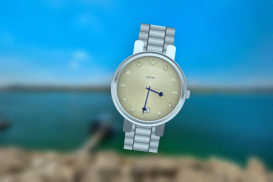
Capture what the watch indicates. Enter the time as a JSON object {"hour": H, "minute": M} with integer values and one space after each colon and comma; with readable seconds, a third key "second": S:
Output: {"hour": 3, "minute": 31}
